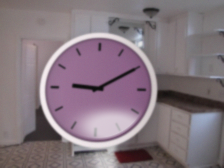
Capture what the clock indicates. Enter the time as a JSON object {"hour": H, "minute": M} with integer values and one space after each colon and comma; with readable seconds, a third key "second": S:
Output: {"hour": 9, "minute": 10}
